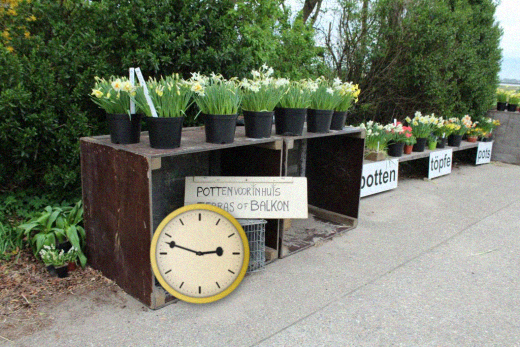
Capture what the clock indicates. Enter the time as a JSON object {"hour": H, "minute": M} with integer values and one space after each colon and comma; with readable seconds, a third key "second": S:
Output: {"hour": 2, "minute": 48}
